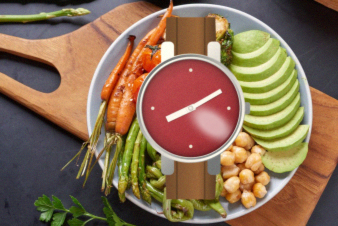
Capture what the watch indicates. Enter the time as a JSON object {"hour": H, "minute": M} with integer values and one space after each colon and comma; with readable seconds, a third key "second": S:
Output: {"hour": 8, "minute": 10}
